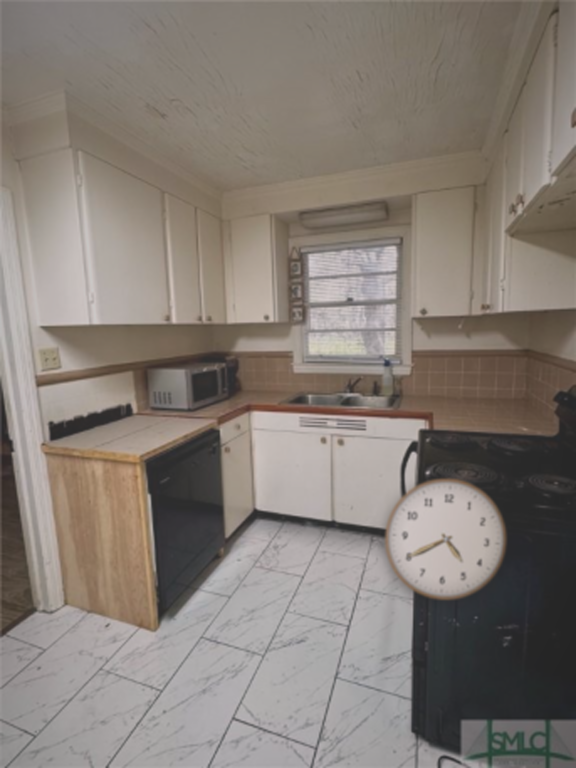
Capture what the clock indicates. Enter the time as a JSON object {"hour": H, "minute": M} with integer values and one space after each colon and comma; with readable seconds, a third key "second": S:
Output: {"hour": 4, "minute": 40}
